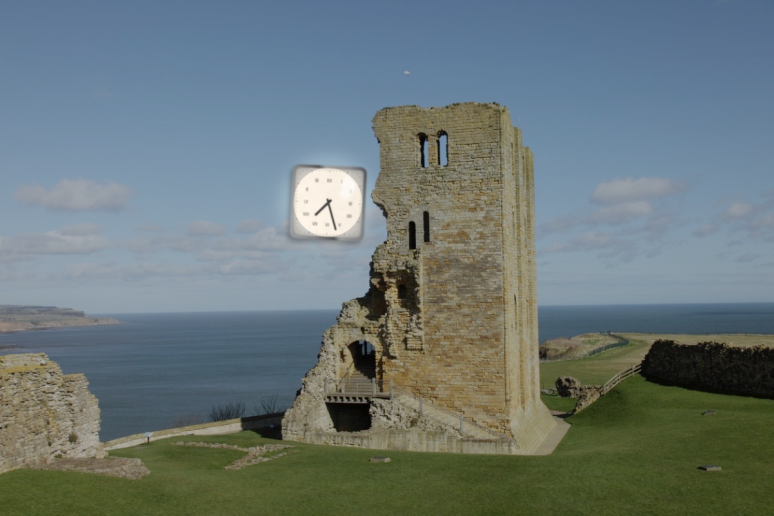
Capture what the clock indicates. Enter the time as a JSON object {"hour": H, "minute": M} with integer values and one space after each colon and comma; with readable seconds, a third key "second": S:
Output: {"hour": 7, "minute": 27}
